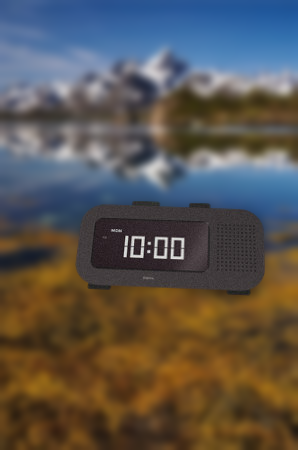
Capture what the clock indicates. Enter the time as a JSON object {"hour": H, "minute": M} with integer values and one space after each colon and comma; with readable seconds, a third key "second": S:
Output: {"hour": 10, "minute": 0}
